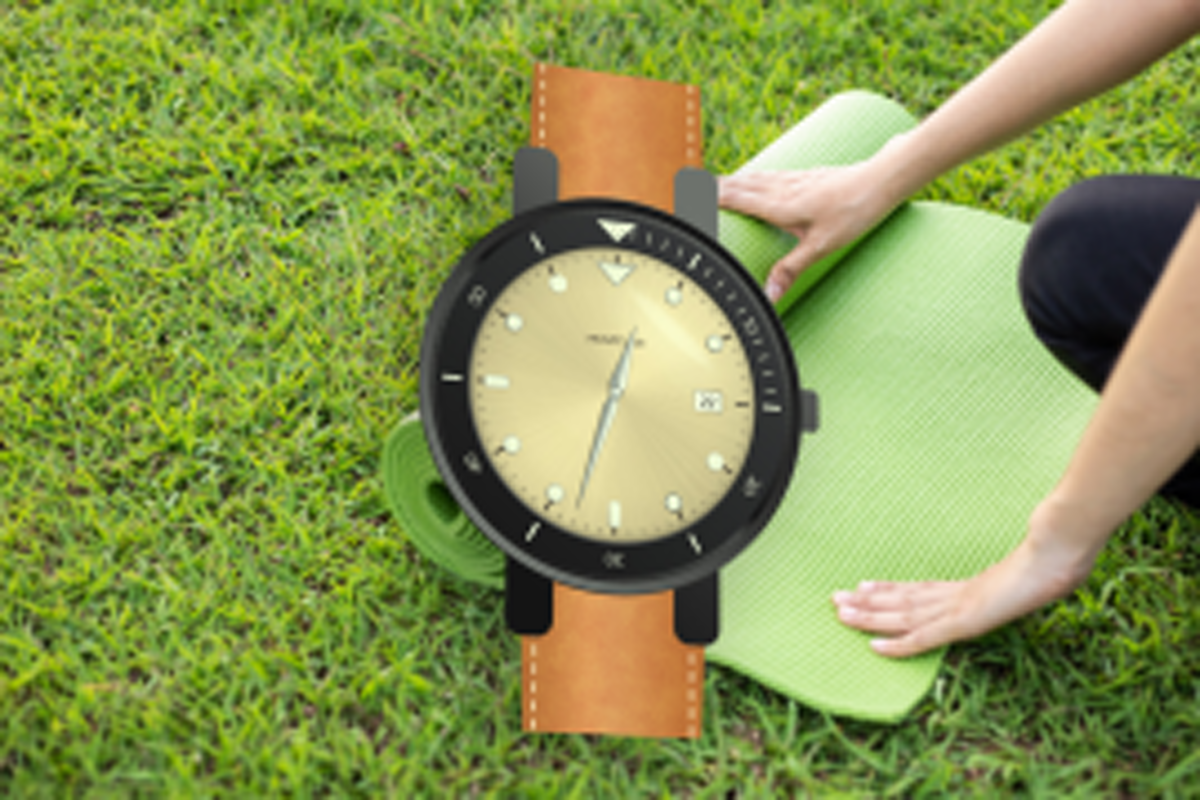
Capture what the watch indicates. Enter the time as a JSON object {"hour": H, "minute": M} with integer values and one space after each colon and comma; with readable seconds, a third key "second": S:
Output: {"hour": 12, "minute": 33}
